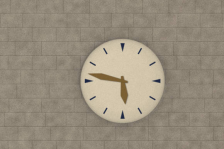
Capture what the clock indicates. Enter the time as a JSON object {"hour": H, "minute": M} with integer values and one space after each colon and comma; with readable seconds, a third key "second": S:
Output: {"hour": 5, "minute": 47}
